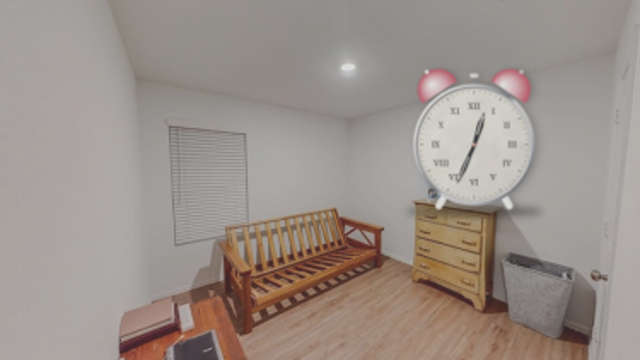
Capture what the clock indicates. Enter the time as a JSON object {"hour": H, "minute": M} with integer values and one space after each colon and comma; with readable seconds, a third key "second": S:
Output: {"hour": 12, "minute": 34}
